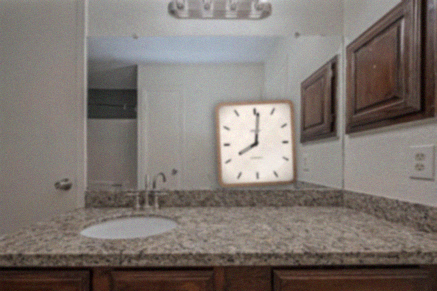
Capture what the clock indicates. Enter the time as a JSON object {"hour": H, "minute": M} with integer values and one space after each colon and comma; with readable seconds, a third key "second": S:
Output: {"hour": 8, "minute": 1}
